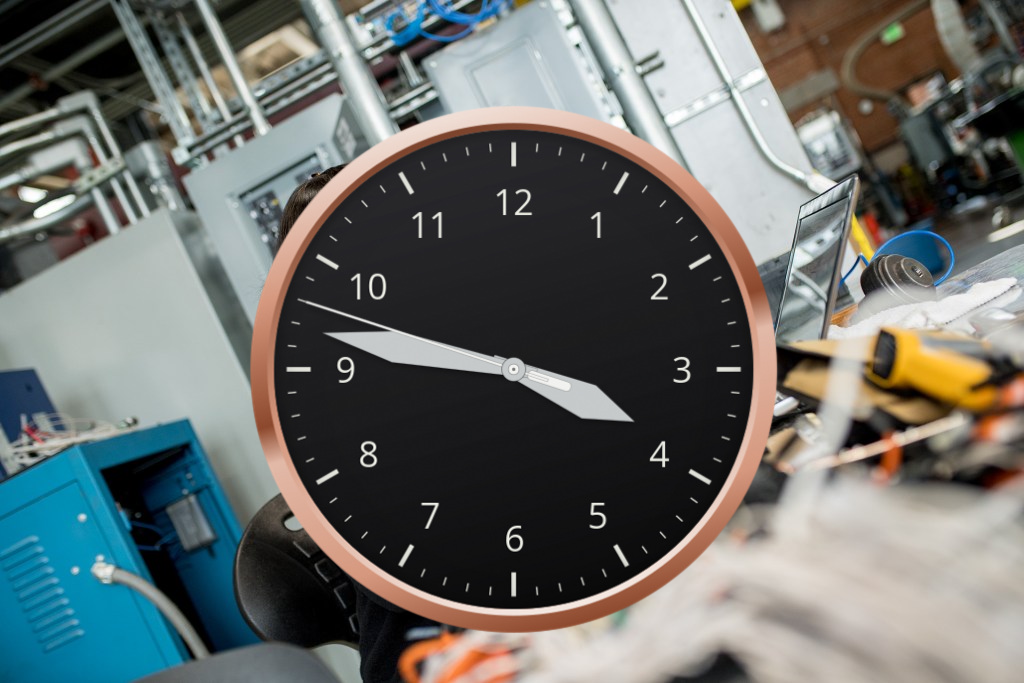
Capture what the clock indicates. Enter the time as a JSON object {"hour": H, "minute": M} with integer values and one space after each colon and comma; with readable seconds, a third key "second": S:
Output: {"hour": 3, "minute": 46, "second": 48}
